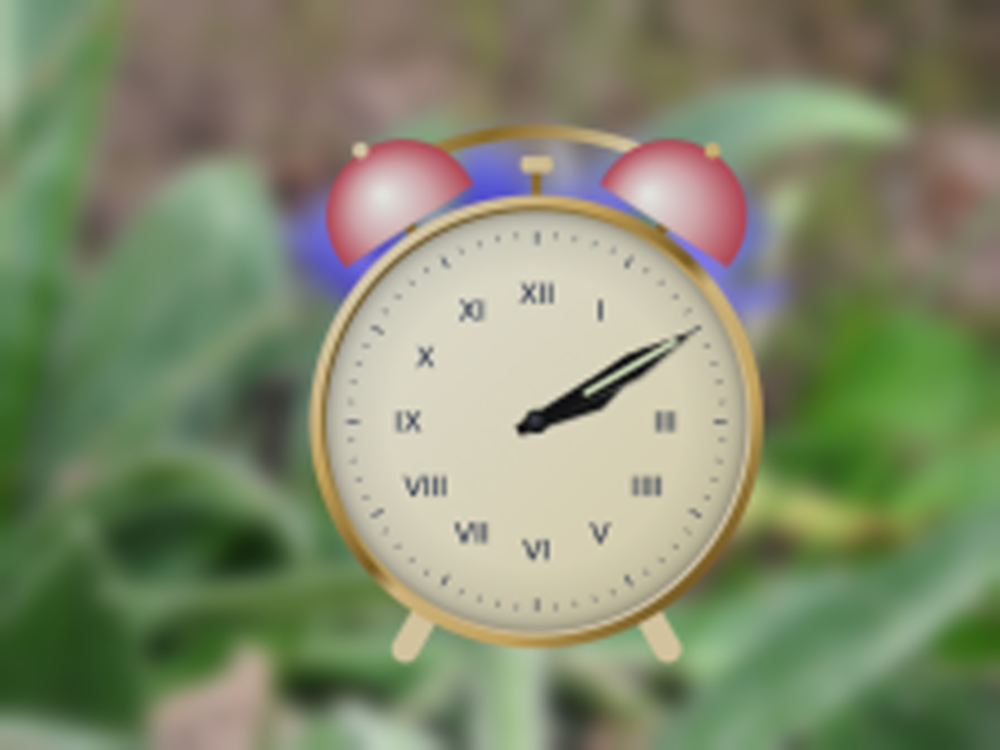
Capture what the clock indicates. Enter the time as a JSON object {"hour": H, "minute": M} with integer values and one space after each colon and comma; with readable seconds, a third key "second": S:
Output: {"hour": 2, "minute": 10}
